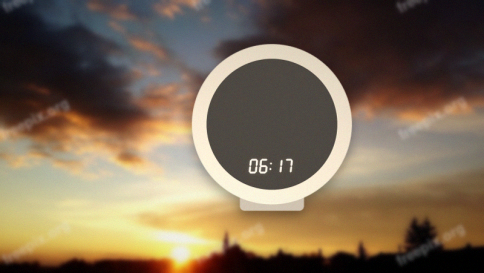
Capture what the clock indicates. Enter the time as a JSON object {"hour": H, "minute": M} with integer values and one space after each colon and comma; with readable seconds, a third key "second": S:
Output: {"hour": 6, "minute": 17}
